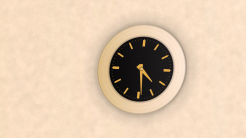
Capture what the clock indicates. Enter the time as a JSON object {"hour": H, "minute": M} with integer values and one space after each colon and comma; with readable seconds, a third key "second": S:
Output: {"hour": 4, "minute": 29}
